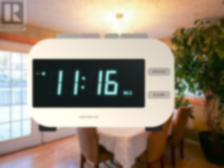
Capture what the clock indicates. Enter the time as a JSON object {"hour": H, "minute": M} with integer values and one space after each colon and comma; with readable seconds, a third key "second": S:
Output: {"hour": 11, "minute": 16}
